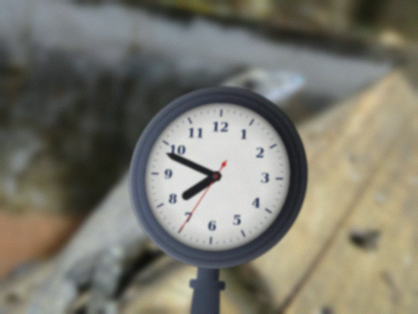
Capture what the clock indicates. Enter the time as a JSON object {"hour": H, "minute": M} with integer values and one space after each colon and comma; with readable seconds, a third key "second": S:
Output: {"hour": 7, "minute": 48, "second": 35}
